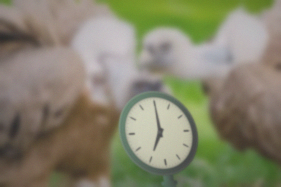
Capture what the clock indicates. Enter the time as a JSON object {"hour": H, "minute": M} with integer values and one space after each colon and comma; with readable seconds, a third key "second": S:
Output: {"hour": 7, "minute": 0}
